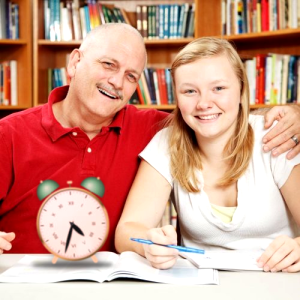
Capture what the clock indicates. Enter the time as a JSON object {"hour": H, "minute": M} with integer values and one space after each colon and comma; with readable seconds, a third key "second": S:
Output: {"hour": 4, "minute": 33}
